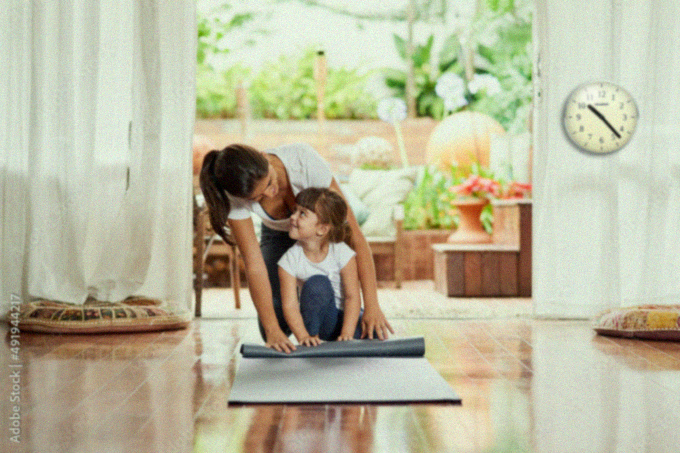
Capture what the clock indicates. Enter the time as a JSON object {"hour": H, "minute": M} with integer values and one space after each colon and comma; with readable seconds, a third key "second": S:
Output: {"hour": 10, "minute": 23}
